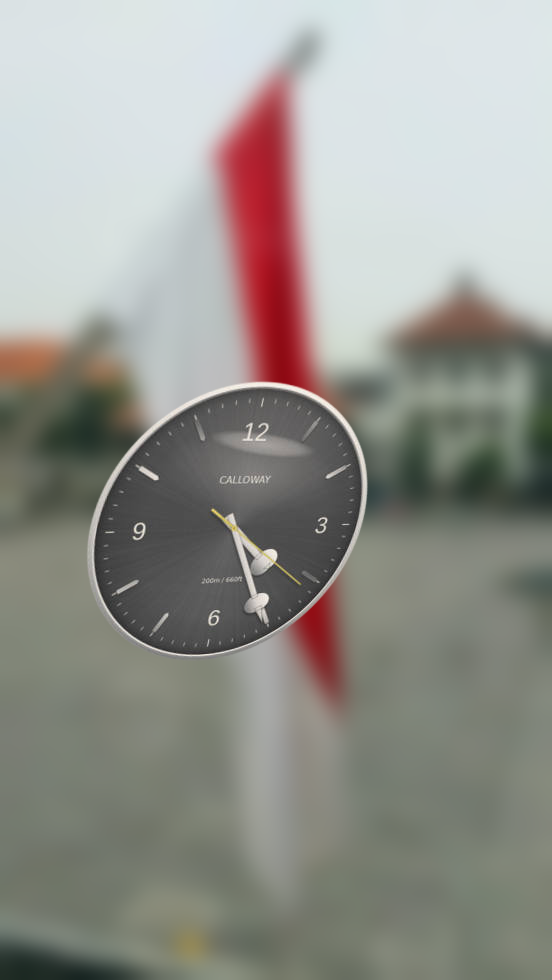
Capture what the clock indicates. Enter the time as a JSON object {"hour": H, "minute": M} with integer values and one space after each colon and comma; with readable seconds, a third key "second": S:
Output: {"hour": 4, "minute": 25, "second": 21}
